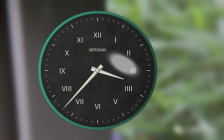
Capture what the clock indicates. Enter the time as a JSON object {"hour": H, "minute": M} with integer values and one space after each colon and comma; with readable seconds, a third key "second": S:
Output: {"hour": 3, "minute": 37}
